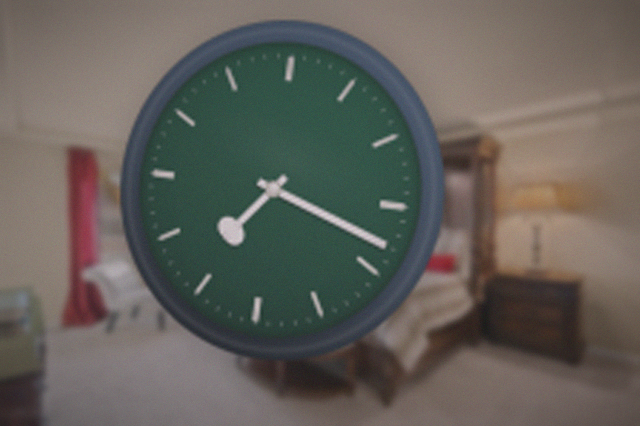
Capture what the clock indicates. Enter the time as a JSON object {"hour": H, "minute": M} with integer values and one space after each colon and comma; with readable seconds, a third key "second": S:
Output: {"hour": 7, "minute": 18}
